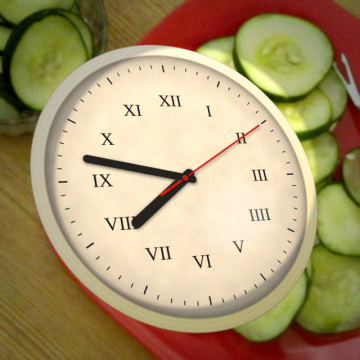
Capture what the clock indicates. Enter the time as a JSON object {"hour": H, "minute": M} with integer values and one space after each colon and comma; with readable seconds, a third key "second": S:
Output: {"hour": 7, "minute": 47, "second": 10}
